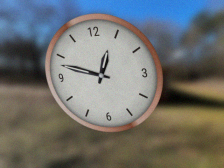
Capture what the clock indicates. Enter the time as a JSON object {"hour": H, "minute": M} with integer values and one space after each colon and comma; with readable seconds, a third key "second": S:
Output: {"hour": 12, "minute": 48}
